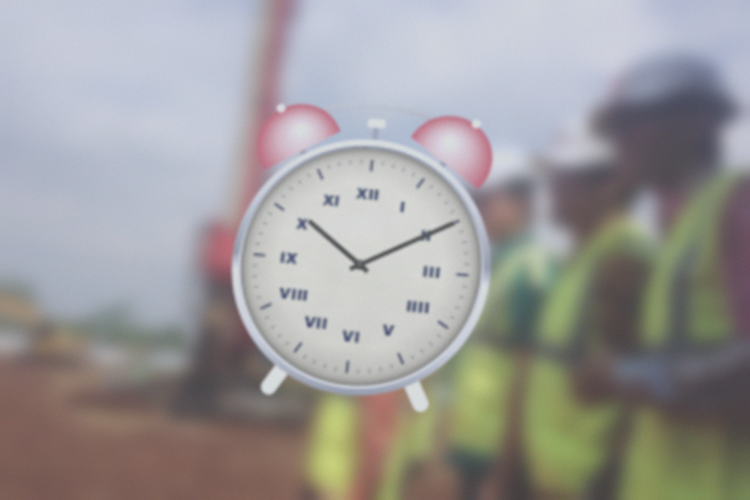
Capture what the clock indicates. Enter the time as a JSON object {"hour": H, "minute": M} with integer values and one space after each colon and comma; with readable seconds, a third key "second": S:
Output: {"hour": 10, "minute": 10}
